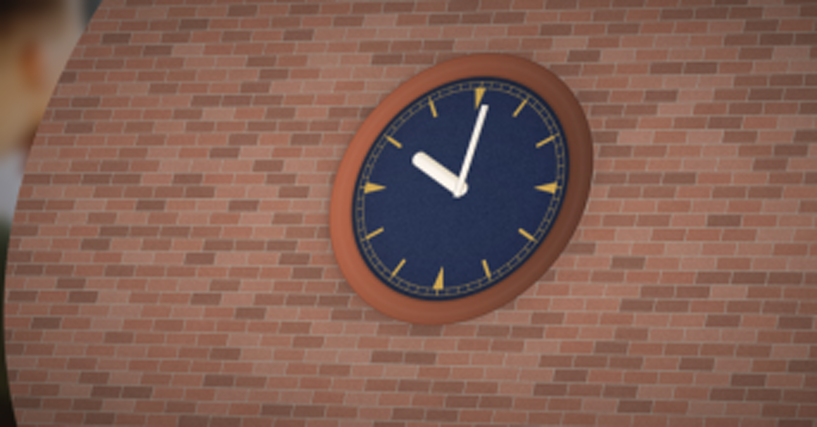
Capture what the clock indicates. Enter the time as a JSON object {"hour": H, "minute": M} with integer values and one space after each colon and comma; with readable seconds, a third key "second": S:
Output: {"hour": 10, "minute": 1}
